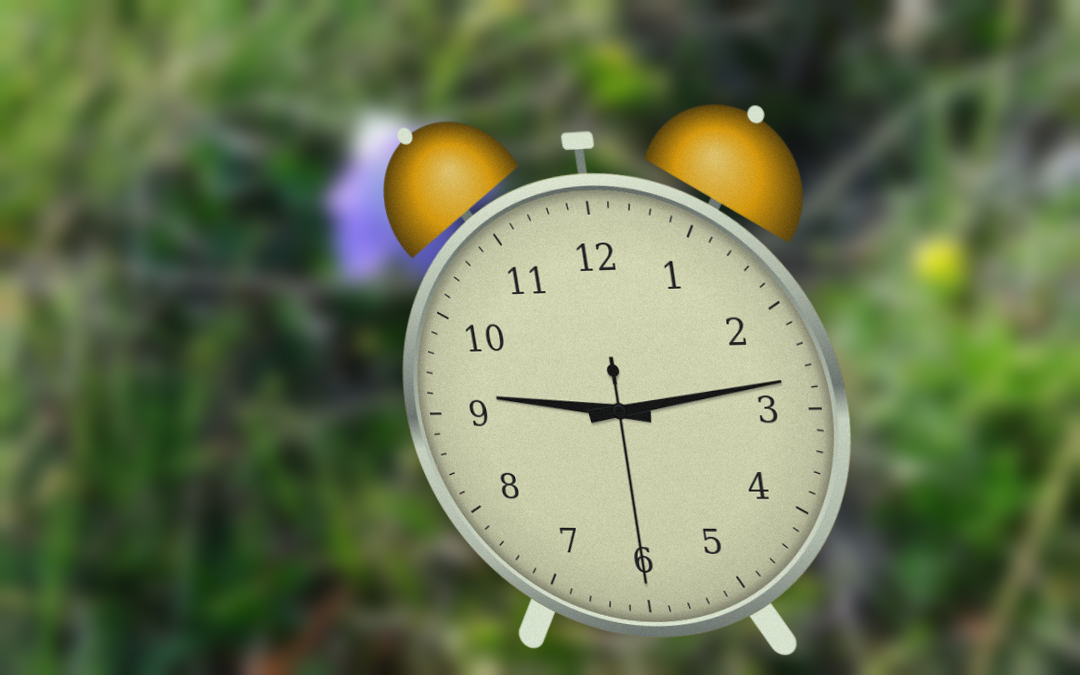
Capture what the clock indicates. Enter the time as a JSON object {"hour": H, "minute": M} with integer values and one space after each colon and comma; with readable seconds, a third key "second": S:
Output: {"hour": 9, "minute": 13, "second": 30}
